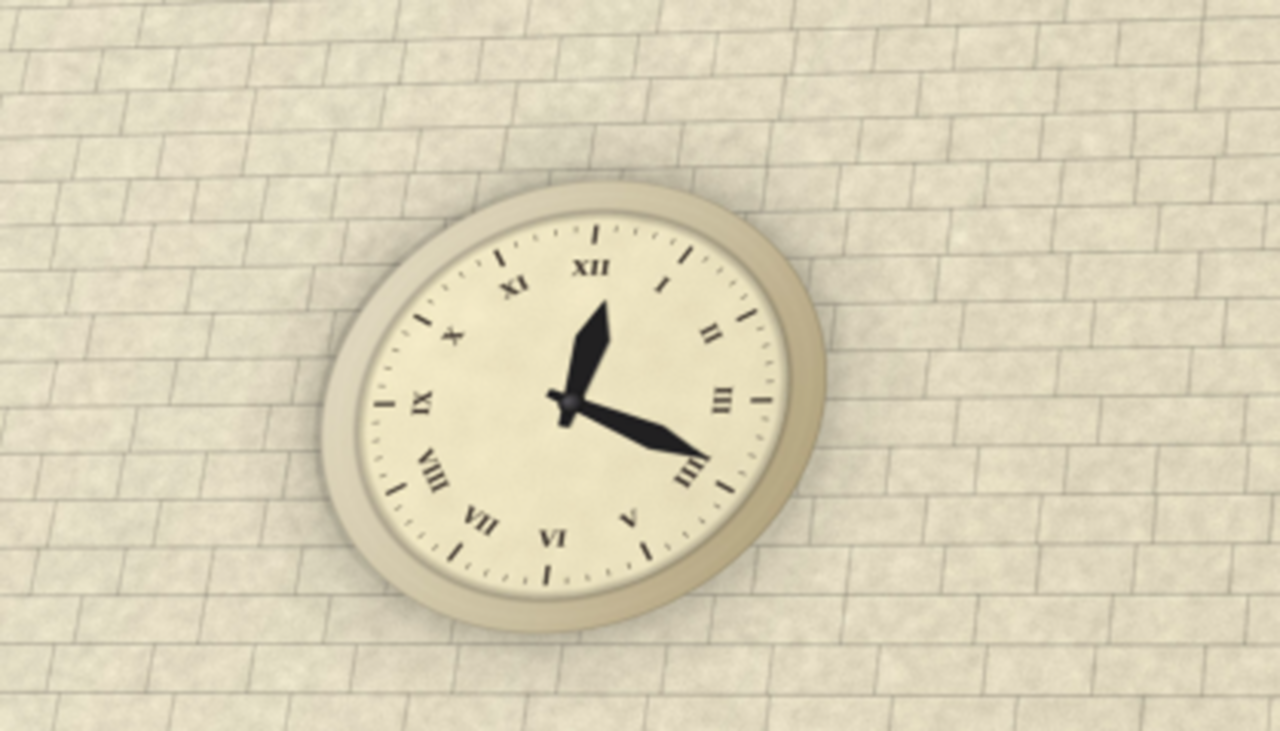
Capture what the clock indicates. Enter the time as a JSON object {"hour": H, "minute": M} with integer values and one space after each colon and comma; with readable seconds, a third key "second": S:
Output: {"hour": 12, "minute": 19}
